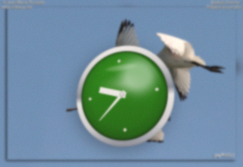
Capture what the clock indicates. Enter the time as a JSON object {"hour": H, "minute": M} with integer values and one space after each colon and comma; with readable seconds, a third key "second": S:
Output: {"hour": 9, "minute": 38}
